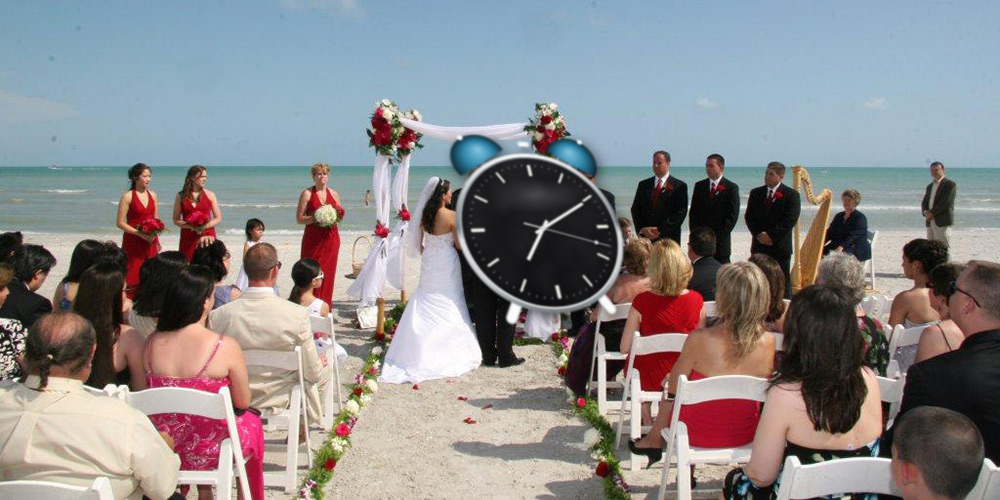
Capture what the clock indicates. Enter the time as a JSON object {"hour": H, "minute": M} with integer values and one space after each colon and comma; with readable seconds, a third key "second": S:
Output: {"hour": 7, "minute": 10, "second": 18}
